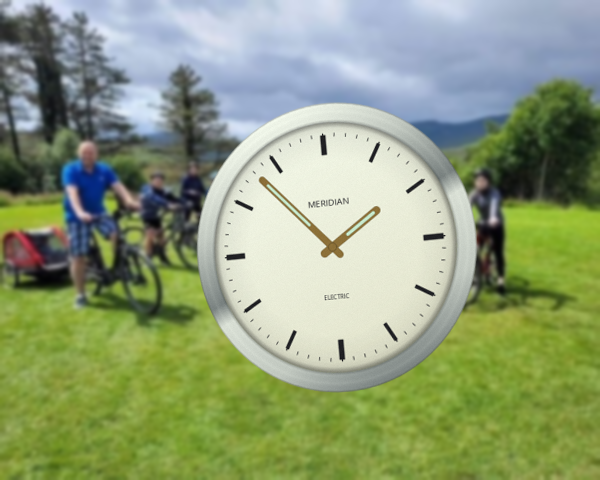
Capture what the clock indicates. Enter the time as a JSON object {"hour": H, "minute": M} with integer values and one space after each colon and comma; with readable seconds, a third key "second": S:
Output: {"hour": 1, "minute": 53}
